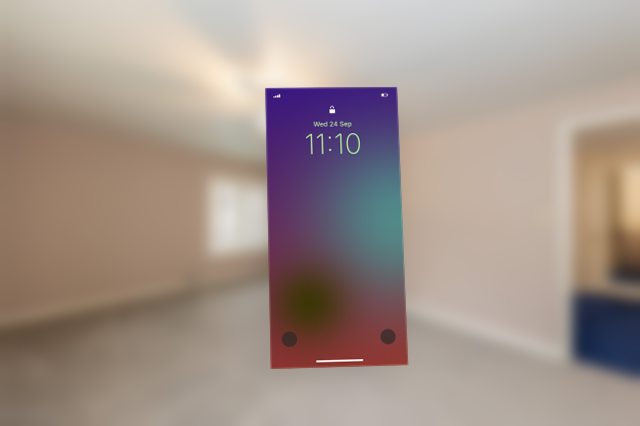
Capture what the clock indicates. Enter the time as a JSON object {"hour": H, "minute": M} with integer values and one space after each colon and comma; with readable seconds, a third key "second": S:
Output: {"hour": 11, "minute": 10}
